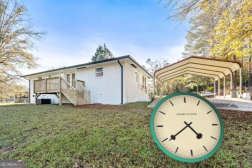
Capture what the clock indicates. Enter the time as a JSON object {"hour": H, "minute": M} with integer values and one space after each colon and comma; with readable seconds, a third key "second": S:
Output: {"hour": 4, "minute": 39}
